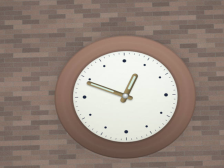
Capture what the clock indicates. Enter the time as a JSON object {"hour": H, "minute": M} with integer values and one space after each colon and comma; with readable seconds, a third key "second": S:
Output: {"hour": 12, "minute": 49}
